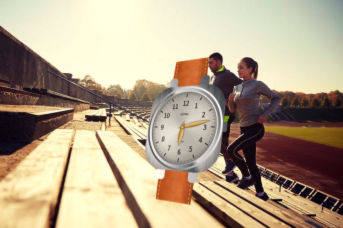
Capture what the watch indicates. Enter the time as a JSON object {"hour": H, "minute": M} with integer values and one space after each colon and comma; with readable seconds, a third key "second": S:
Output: {"hour": 6, "minute": 13}
